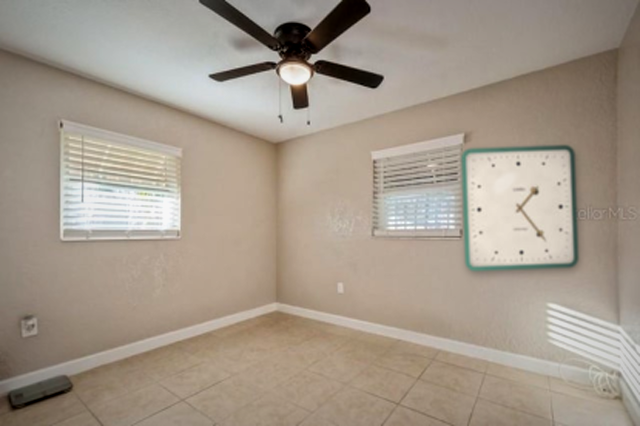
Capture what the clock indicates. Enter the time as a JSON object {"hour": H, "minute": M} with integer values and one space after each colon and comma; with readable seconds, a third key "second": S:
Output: {"hour": 1, "minute": 24}
